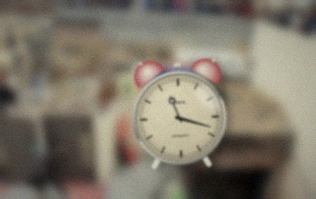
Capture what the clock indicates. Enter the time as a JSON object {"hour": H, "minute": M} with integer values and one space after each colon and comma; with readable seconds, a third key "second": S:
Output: {"hour": 11, "minute": 18}
